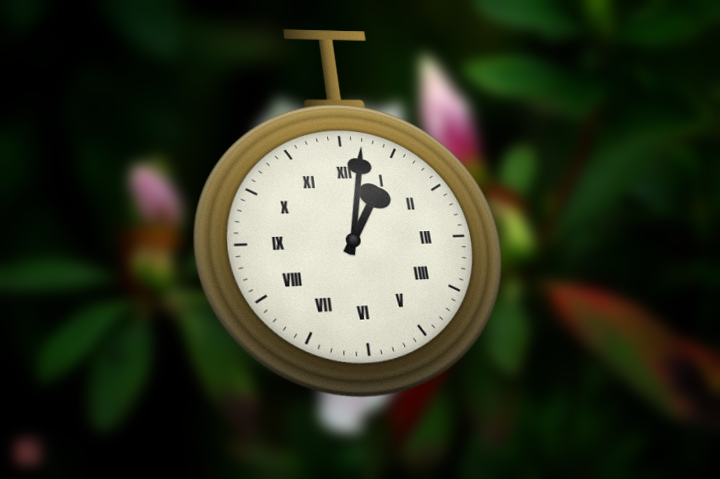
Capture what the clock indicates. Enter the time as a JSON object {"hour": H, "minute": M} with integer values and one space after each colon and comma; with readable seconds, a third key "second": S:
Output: {"hour": 1, "minute": 2}
